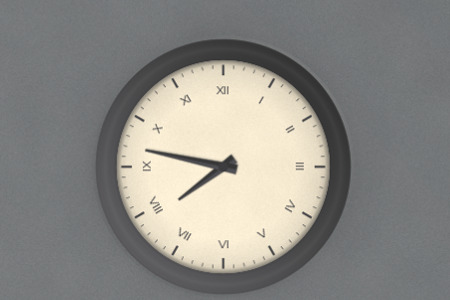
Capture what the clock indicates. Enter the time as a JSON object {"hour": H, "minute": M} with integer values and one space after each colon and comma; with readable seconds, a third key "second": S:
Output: {"hour": 7, "minute": 47}
